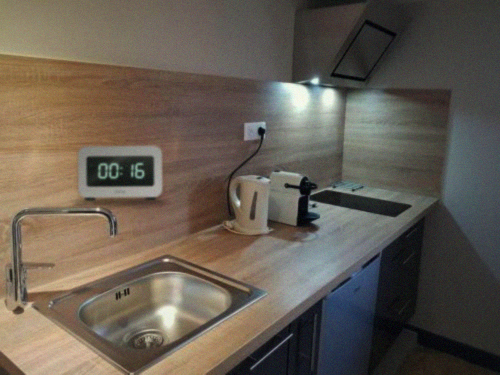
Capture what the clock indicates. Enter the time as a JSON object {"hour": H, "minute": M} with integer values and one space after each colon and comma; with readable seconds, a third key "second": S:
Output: {"hour": 0, "minute": 16}
